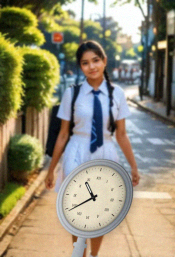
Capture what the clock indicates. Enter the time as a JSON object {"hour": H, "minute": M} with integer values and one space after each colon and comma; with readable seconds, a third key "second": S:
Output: {"hour": 10, "minute": 39}
